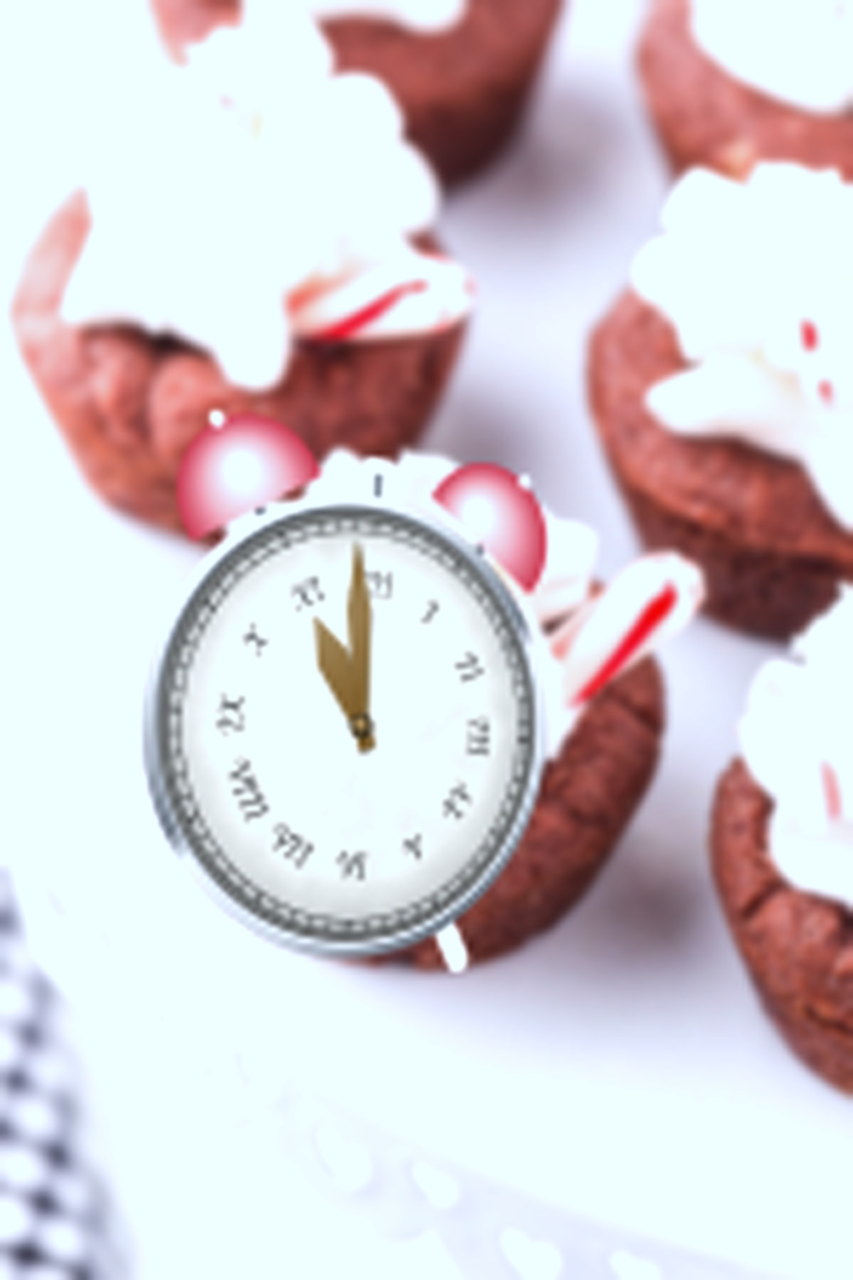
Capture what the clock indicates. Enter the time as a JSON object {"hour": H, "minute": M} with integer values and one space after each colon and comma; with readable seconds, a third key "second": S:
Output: {"hour": 10, "minute": 59}
